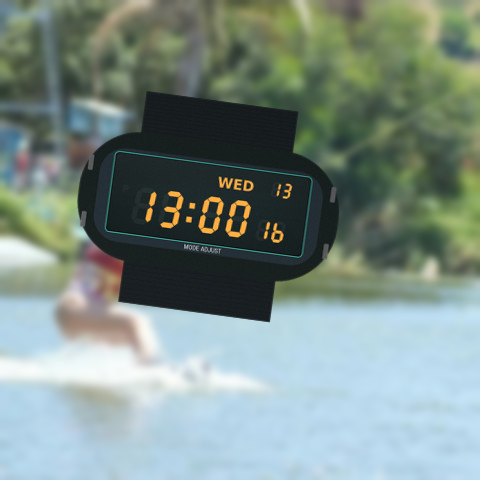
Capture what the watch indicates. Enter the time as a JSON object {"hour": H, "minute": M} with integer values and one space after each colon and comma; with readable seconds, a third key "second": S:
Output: {"hour": 13, "minute": 0, "second": 16}
